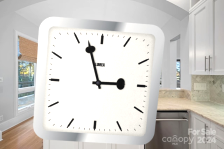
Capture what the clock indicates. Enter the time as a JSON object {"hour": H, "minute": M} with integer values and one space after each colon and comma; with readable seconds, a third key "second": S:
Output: {"hour": 2, "minute": 57}
